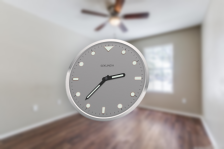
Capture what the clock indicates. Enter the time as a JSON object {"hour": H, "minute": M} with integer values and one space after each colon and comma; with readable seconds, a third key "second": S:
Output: {"hour": 2, "minute": 37}
